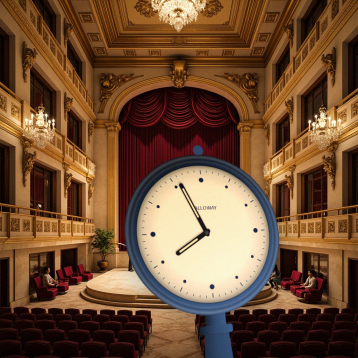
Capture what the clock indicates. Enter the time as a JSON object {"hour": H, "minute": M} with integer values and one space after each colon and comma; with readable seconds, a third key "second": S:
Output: {"hour": 7, "minute": 56}
